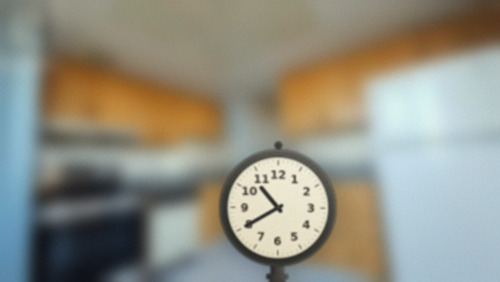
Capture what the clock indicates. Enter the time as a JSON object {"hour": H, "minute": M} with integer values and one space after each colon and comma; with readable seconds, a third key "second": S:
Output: {"hour": 10, "minute": 40}
